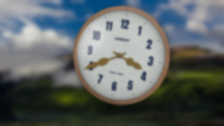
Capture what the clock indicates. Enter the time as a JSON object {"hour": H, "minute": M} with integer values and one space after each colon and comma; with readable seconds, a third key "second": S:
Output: {"hour": 3, "minute": 40}
